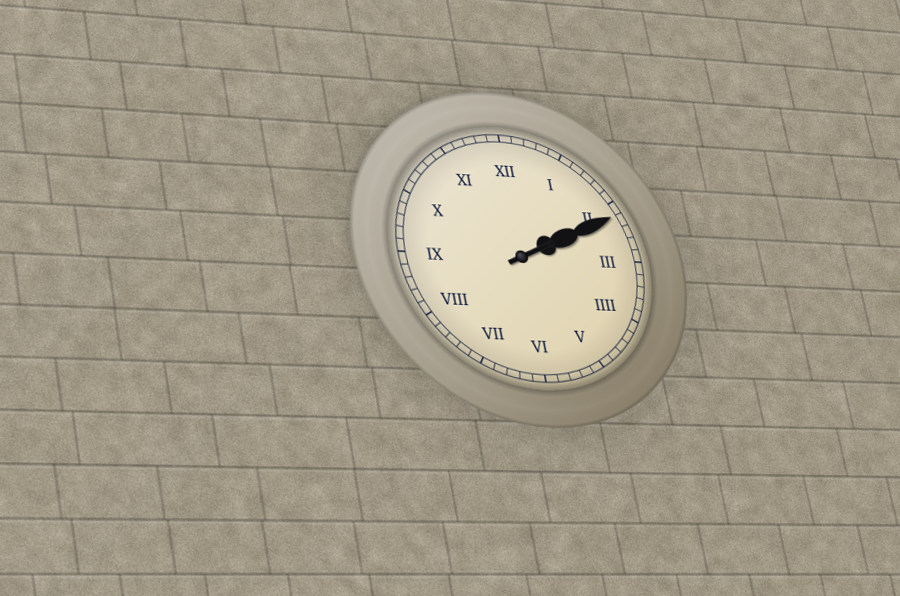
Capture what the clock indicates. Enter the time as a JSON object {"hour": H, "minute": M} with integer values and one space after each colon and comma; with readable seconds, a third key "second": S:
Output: {"hour": 2, "minute": 11}
